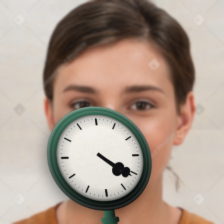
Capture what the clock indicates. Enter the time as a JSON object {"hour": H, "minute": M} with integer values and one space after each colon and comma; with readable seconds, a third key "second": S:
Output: {"hour": 4, "minute": 21}
